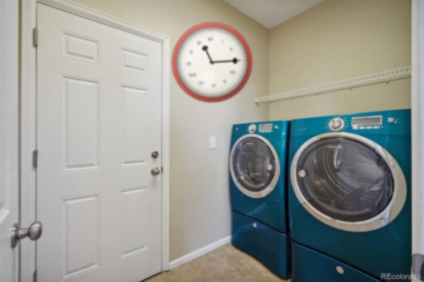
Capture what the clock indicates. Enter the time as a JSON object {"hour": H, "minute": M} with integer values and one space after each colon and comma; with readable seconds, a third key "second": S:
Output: {"hour": 11, "minute": 15}
